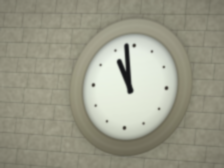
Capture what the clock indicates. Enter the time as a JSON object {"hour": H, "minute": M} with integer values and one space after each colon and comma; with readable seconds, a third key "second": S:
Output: {"hour": 10, "minute": 58}
